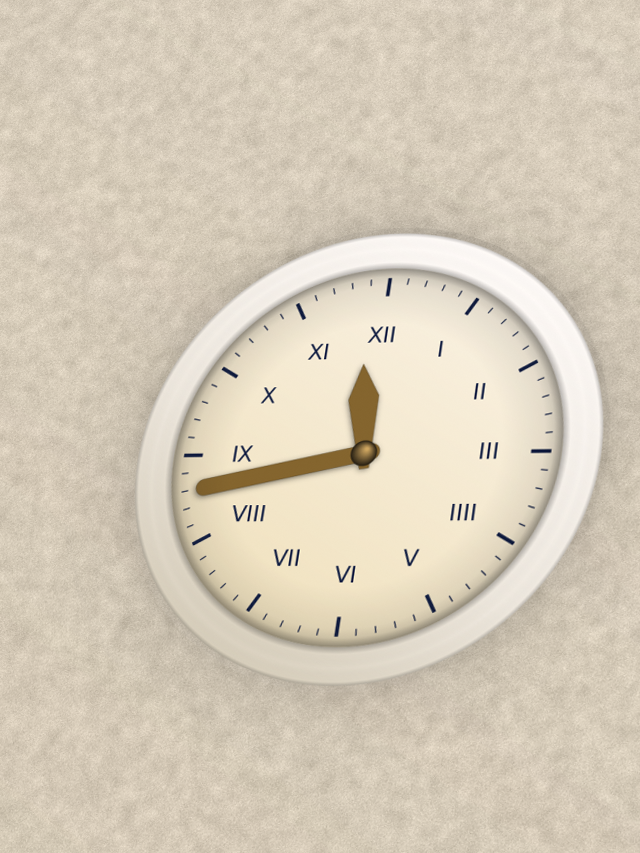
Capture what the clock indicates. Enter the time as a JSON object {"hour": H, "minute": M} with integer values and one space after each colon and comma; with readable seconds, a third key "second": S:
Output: {"hour": 11, "minute": 43}
